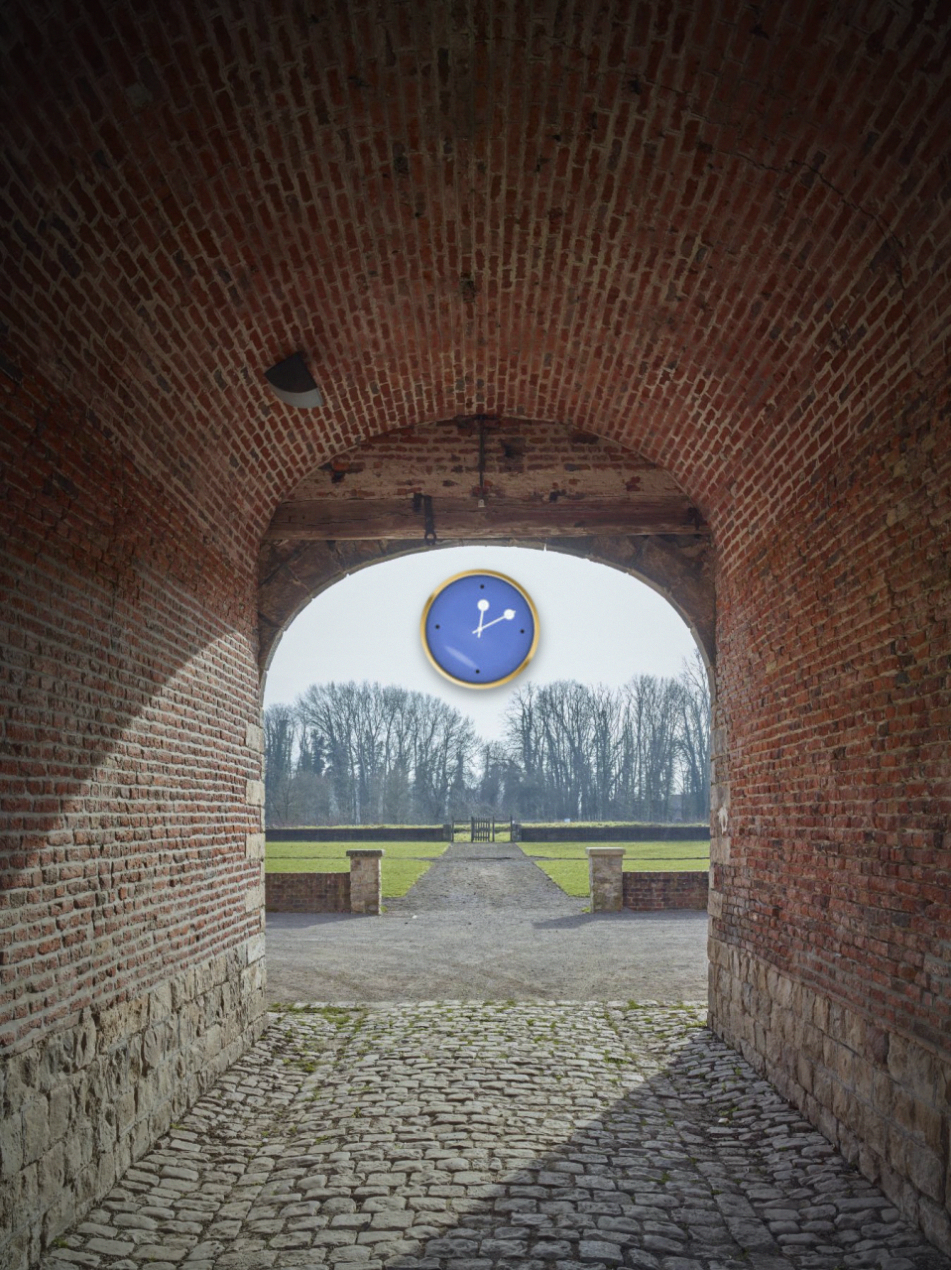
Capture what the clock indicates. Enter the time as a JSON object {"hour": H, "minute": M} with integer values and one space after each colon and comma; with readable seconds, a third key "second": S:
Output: {"hour": 12, "minute": 10}
